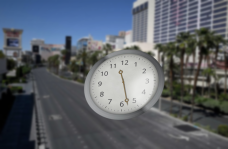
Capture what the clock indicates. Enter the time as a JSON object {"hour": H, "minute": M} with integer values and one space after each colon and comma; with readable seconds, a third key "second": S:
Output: {"hour": 11, "minute": 28}
